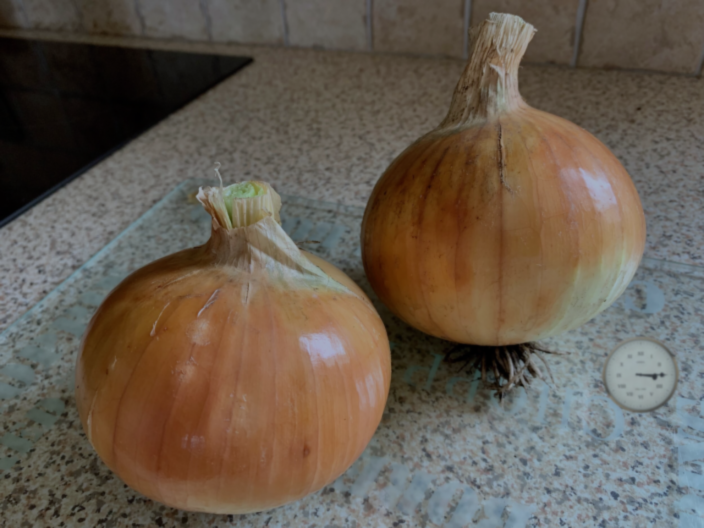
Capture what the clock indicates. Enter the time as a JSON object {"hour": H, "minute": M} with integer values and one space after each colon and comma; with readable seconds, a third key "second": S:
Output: {"hour": 3, "minute": 15}
